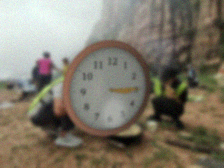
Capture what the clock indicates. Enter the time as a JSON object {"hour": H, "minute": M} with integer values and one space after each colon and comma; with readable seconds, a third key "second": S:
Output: {"hour": 3, "minute": 15}
